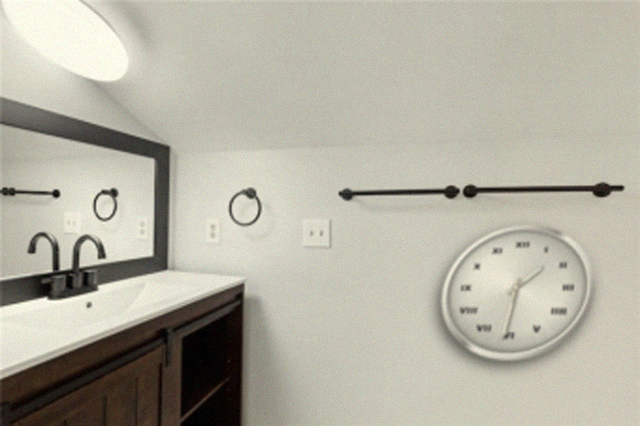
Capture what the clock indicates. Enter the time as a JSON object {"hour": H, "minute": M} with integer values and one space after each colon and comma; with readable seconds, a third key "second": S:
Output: {"hour": 1, "minute": 31}
